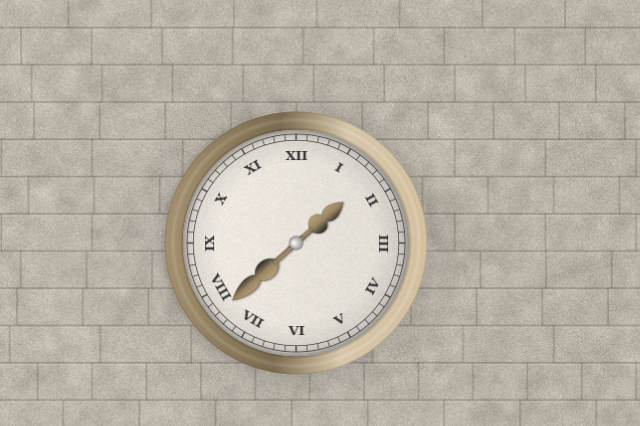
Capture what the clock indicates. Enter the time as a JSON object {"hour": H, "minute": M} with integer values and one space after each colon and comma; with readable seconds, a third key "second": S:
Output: {"hour": 1, "minute": 38}
